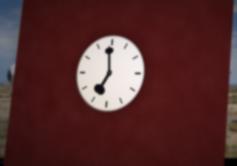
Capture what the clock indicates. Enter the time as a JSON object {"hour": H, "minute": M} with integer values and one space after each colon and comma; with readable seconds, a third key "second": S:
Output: {"hour": 6, "minute": 59}
